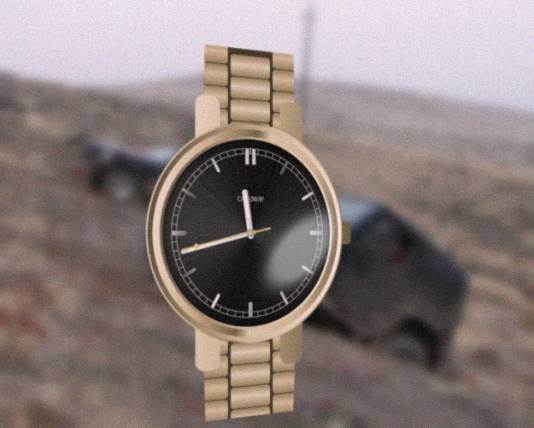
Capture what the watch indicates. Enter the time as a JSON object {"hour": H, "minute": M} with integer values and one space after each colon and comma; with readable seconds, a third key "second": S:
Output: {"hour": 11, "minute": 42, "second": 43}
